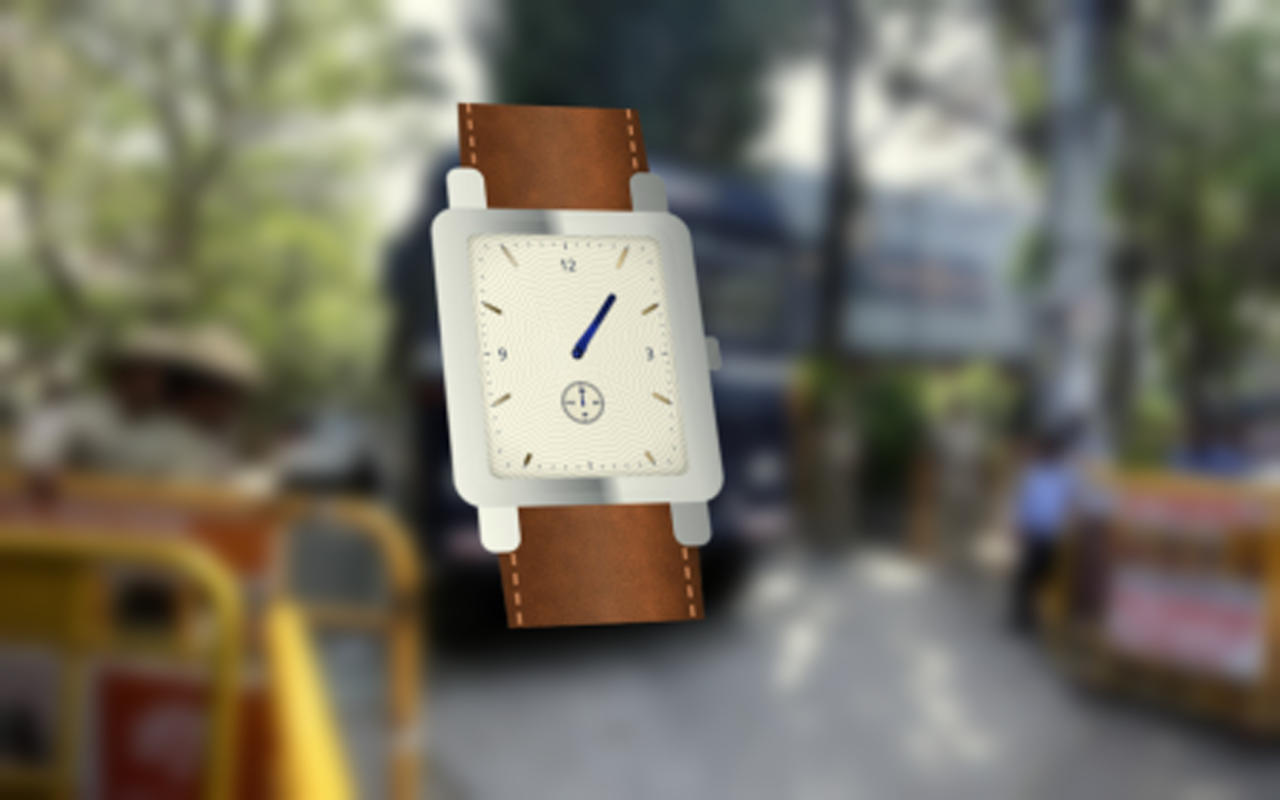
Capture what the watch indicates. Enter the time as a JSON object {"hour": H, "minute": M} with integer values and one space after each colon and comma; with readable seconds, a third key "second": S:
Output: {"hour": 1, "minute": 6}
